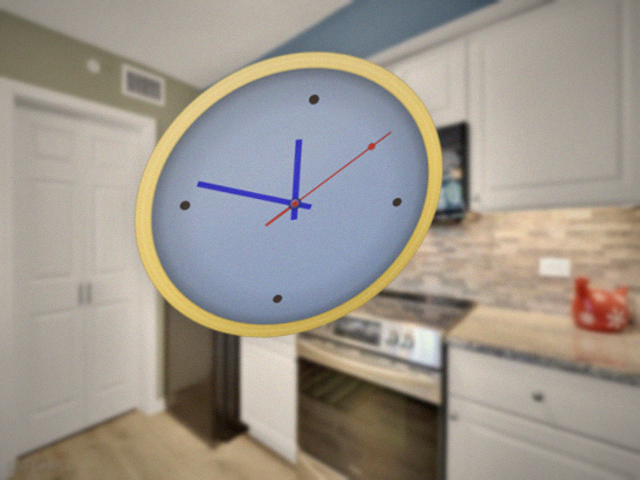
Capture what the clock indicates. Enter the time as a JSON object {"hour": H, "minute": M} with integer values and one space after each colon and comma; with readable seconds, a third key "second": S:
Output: {"hour": 11, "minute": 47, "second": 8}
